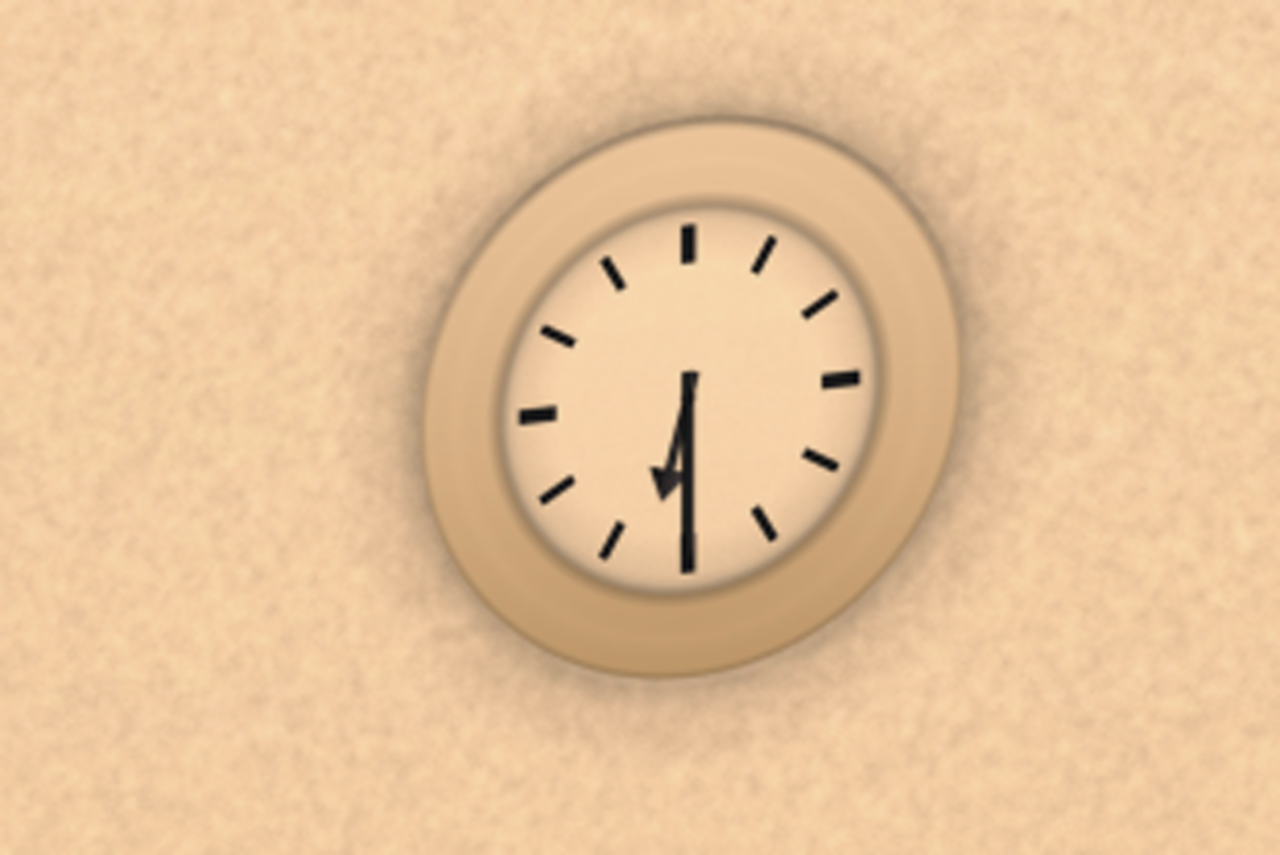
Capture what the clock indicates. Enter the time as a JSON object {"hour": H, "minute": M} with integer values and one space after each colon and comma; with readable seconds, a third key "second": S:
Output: {"hour": 6, "minute": 30}
